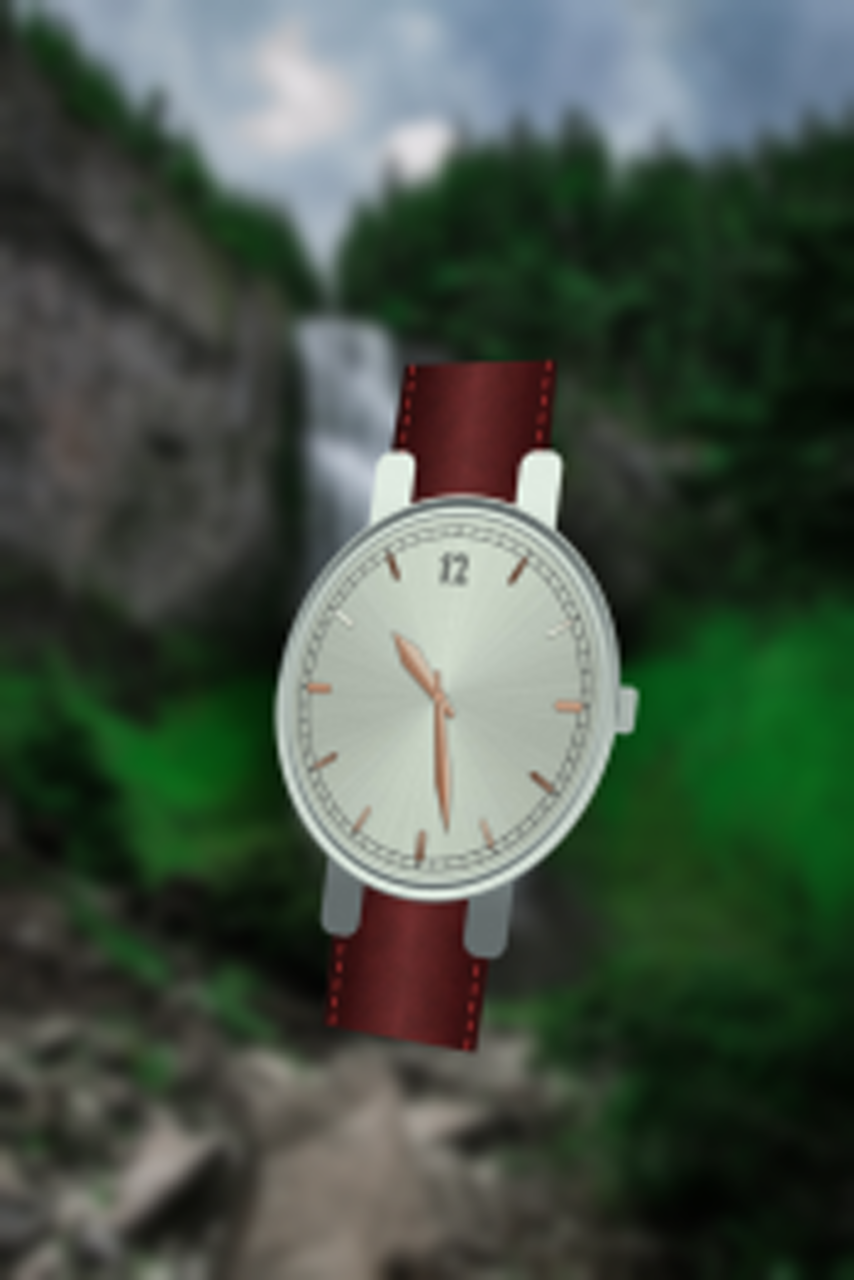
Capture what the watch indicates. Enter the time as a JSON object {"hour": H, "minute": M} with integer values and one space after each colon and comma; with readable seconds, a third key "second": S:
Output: {"hour": 10, "minute": 28}
